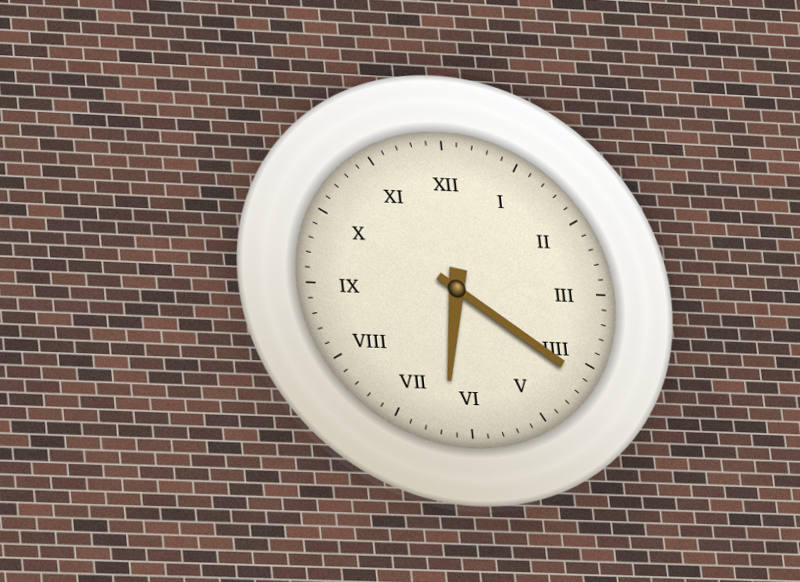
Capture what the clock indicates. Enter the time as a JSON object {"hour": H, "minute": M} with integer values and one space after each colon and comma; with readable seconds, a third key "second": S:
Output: {"hour": 6, "minute": 21}
